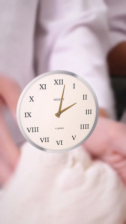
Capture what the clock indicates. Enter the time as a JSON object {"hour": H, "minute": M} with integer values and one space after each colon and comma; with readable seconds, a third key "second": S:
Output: {"hour": 2, "minute": 2}
